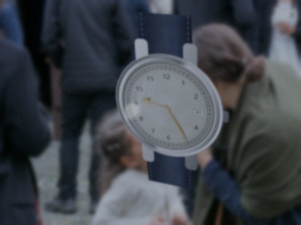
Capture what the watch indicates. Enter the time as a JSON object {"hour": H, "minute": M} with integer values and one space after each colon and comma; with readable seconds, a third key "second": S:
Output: {"hour": 9, "minute": 25}
